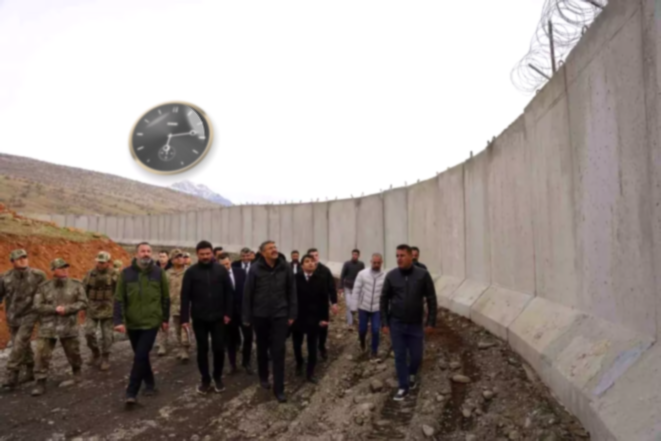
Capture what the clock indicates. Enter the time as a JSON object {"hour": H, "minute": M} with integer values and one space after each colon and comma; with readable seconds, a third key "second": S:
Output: {"hour": 6, "minute": 13}
